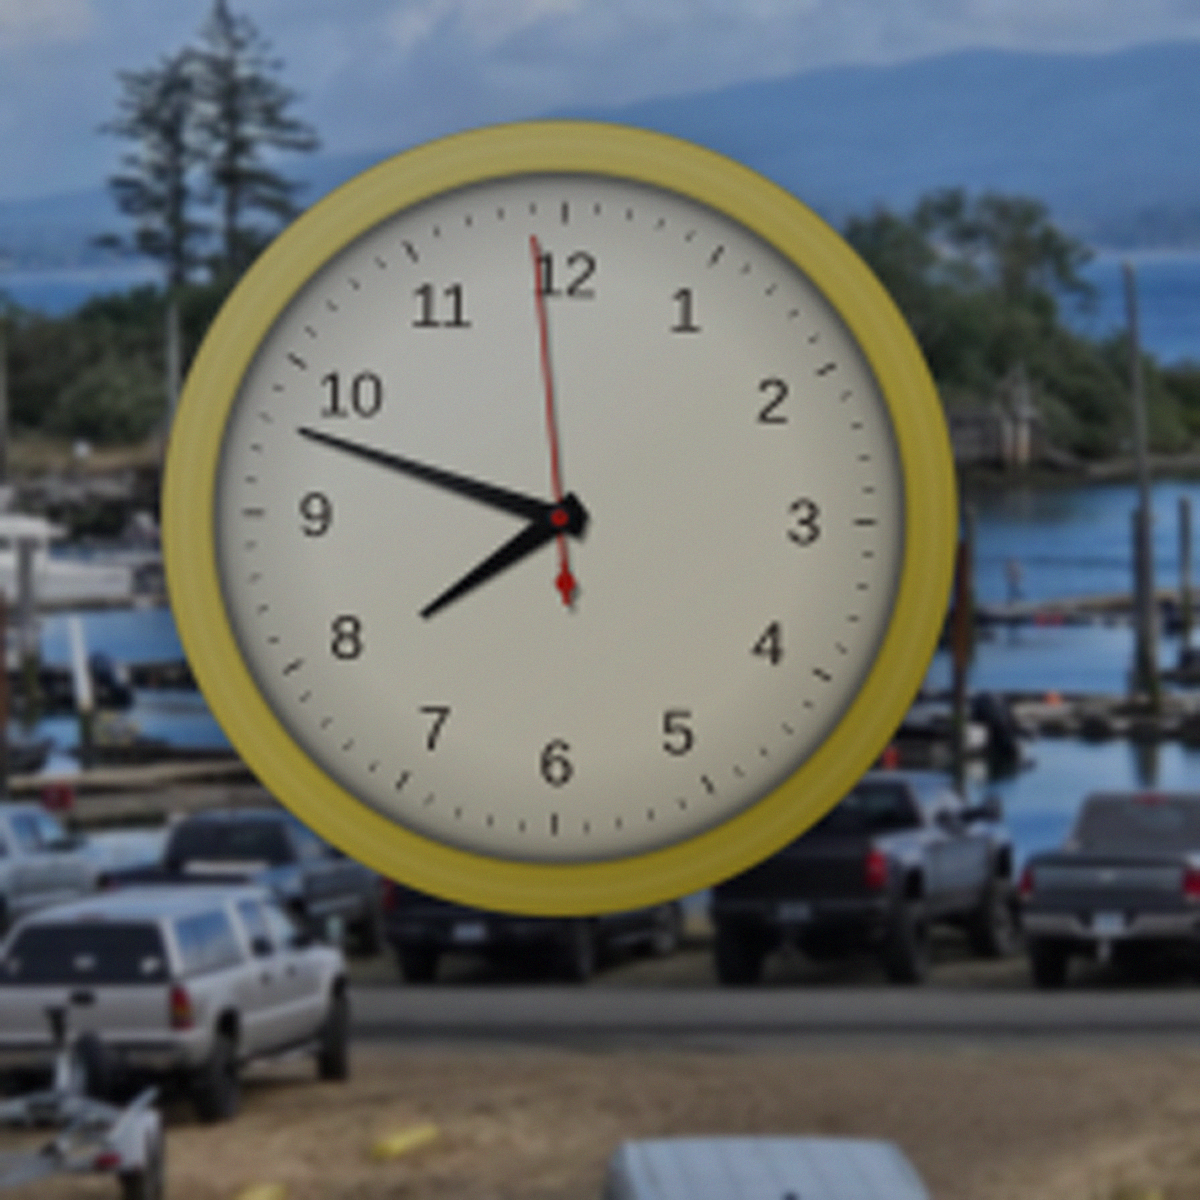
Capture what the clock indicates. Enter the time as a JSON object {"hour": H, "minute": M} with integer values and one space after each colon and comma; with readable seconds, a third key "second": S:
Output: {"hour": 7, "minute": 47, "second": 59}
